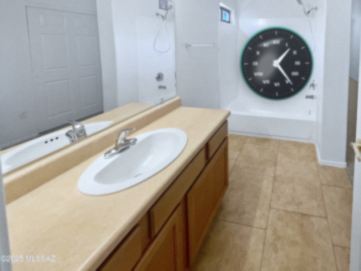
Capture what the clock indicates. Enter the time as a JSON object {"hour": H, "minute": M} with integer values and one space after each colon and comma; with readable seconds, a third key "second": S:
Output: {"hour": 1, "minute": 24}
